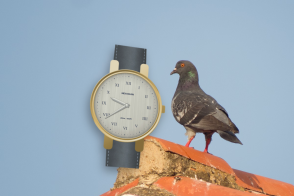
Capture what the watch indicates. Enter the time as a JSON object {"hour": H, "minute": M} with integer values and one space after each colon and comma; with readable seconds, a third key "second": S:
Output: {"hour": 9, "minute": 39}
